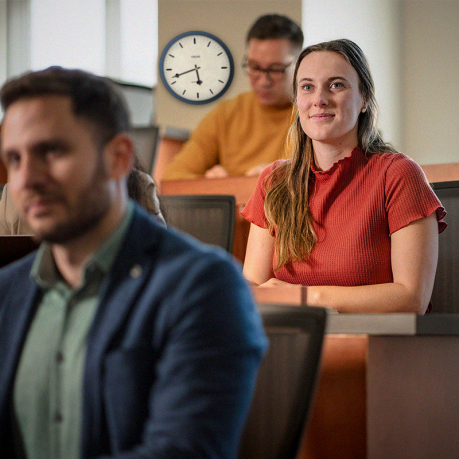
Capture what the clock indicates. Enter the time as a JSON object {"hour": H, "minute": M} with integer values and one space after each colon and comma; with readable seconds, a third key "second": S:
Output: {"hour": 5, "minute": 42}
